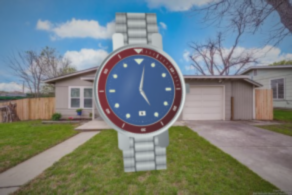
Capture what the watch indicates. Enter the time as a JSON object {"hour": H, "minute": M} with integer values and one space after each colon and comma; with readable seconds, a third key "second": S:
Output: {"hour": 5, "minute": 2}
